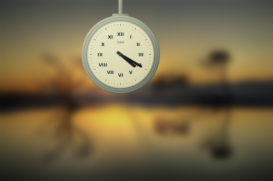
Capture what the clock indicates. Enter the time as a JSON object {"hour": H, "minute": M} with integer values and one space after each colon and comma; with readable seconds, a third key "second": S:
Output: {"hour": 4, "minute": 20}
